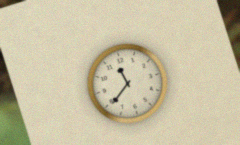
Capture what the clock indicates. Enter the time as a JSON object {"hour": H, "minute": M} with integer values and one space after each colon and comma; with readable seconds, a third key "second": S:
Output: {"hour": 11, "minute": 39}
